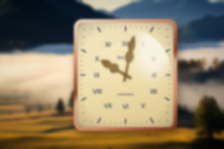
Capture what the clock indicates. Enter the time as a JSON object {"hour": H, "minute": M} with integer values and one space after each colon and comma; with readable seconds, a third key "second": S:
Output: {"hour": 10, "minute": 2}
